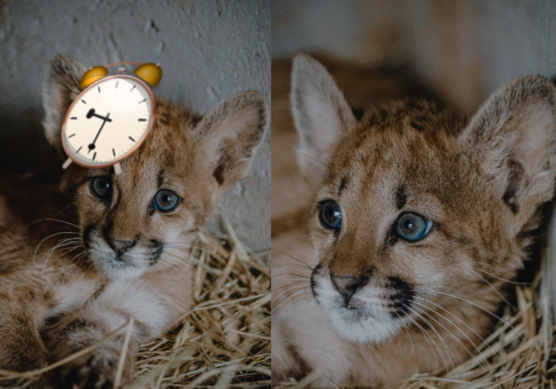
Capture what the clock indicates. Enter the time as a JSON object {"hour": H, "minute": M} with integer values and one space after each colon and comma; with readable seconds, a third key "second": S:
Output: {"hour": 9, "minute": 32}
